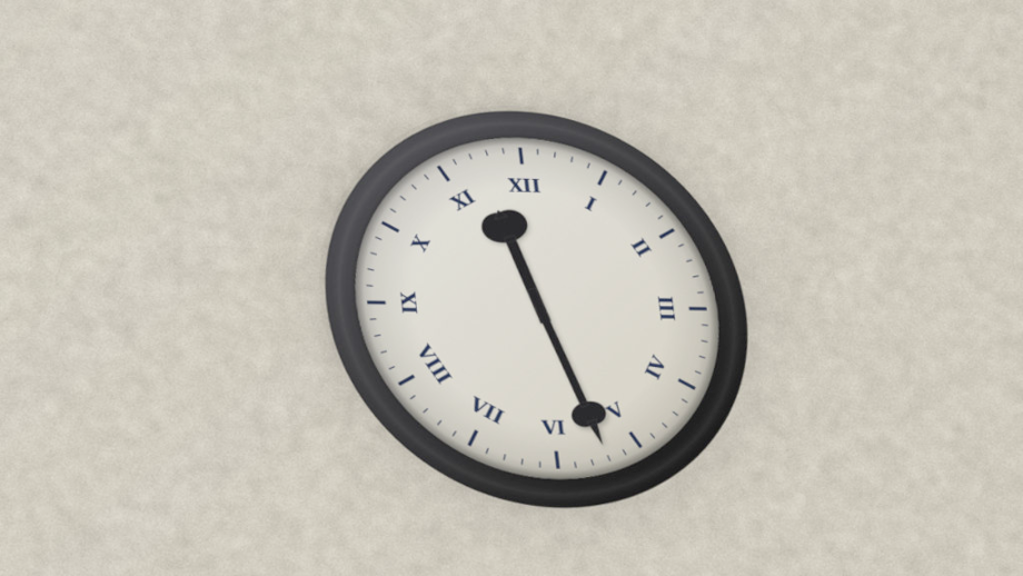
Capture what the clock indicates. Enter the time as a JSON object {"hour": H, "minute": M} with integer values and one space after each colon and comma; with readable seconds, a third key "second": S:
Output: {"hour": 11, "minute": 27}
